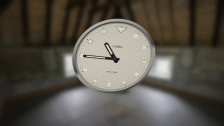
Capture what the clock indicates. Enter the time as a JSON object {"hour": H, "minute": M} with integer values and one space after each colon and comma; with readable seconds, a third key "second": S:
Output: {"hour": 10, "minute": 45}
